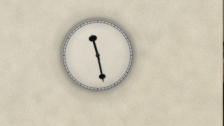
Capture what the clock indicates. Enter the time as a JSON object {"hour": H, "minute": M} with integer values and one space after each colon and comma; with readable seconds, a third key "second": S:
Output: {"hour": 11, "minute": 28}
